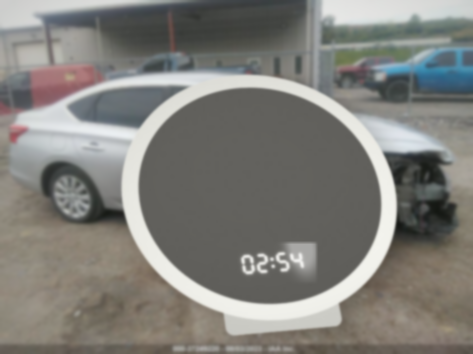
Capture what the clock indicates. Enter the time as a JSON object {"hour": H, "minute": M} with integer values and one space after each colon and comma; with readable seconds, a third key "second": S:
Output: {"hour": 2, "minute": 54}
